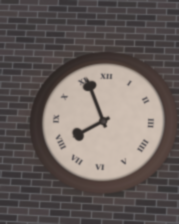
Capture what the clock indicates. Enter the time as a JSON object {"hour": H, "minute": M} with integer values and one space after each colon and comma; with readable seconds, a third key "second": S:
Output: {"hour": 7, "minute": 56}
